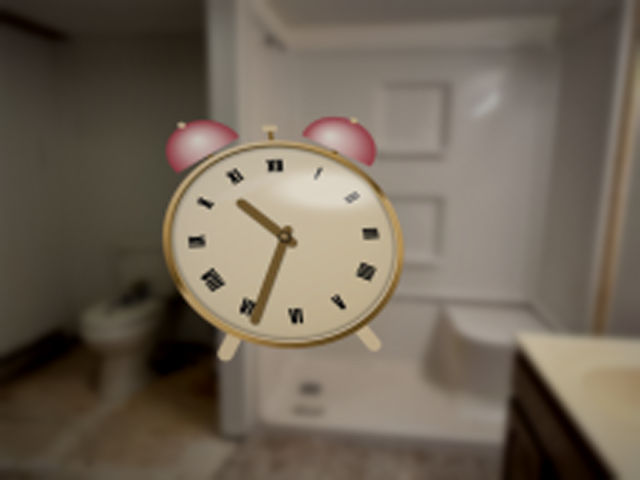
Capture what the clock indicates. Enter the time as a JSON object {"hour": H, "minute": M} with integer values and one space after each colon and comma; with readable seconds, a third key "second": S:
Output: {"hour": 10, "minute": 34}
